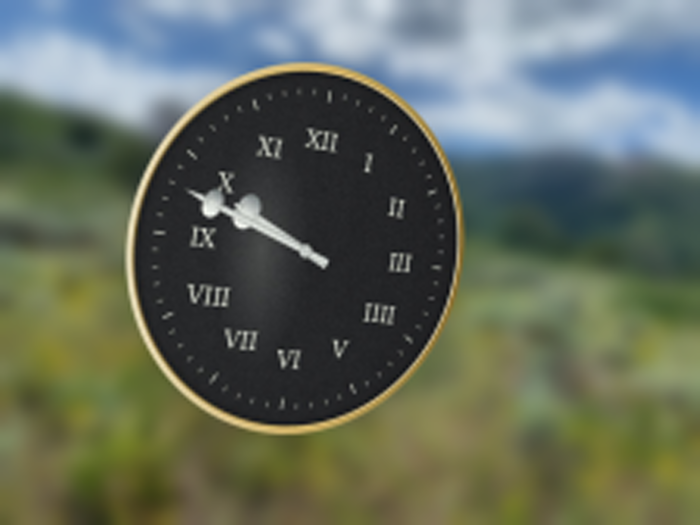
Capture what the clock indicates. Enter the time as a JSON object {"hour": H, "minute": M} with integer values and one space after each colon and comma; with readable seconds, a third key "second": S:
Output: {"hour": 9, "minute": 48}
